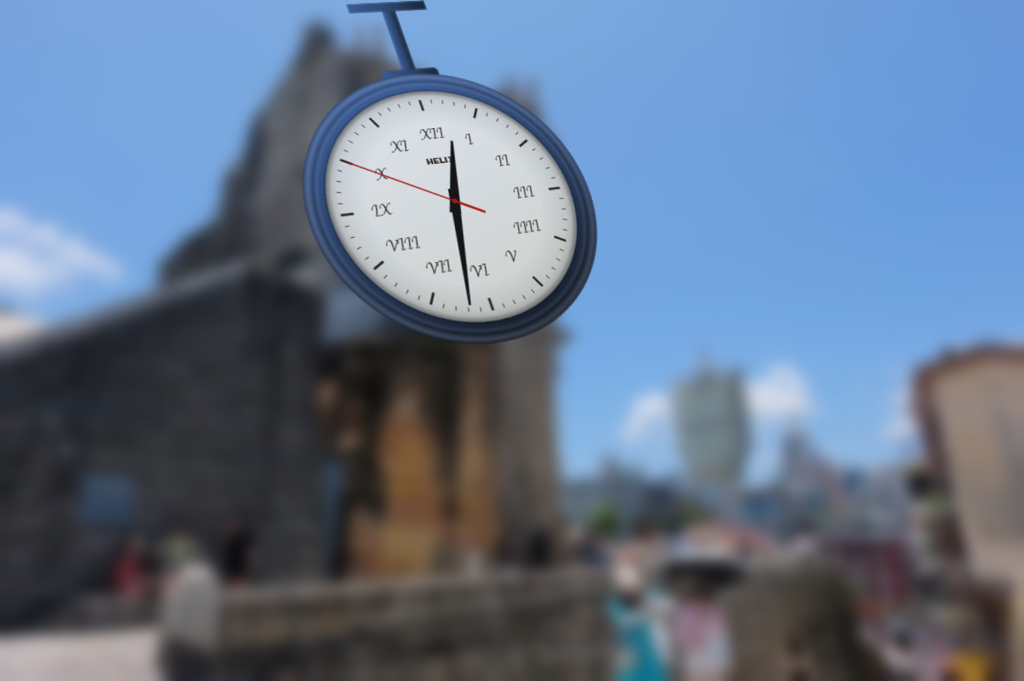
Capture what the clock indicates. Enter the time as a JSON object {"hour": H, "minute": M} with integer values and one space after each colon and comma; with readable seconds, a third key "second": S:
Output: {"hour": 12, "minute": 31, "second": 50}
